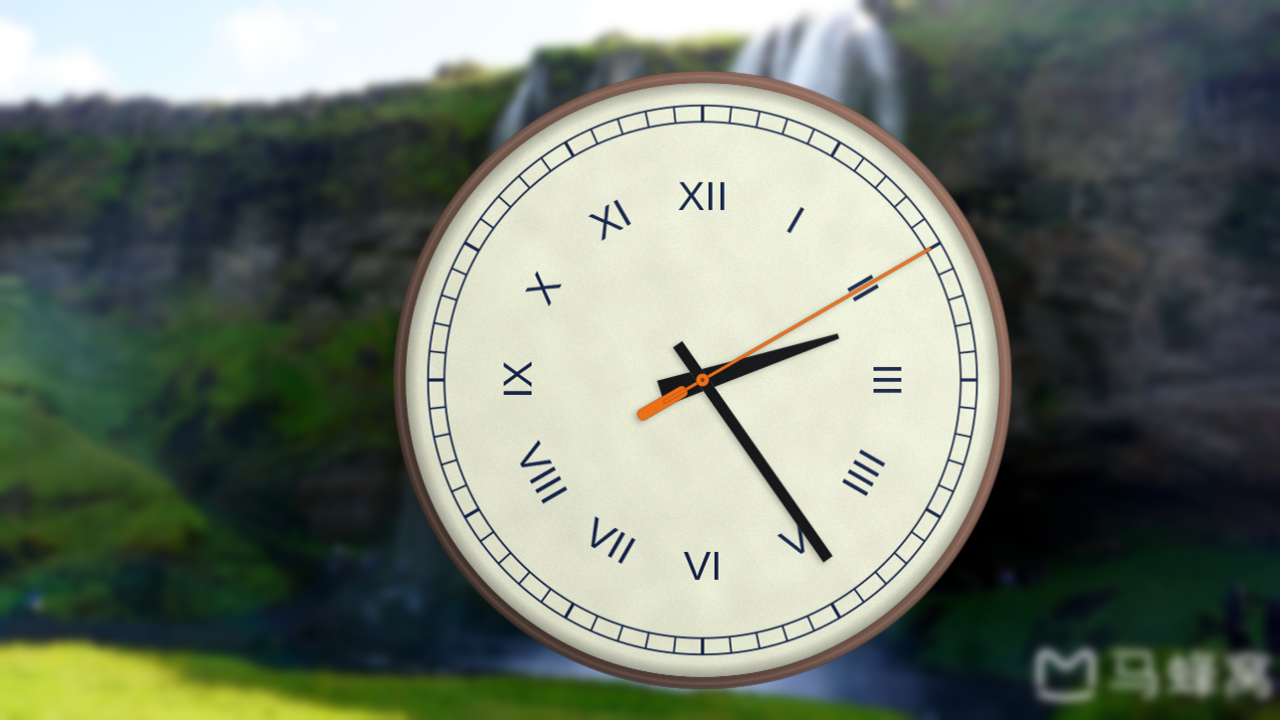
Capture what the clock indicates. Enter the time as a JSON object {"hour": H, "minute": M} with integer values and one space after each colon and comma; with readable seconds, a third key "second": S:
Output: {"hour": 2, "minute": 24, "second": 10}
